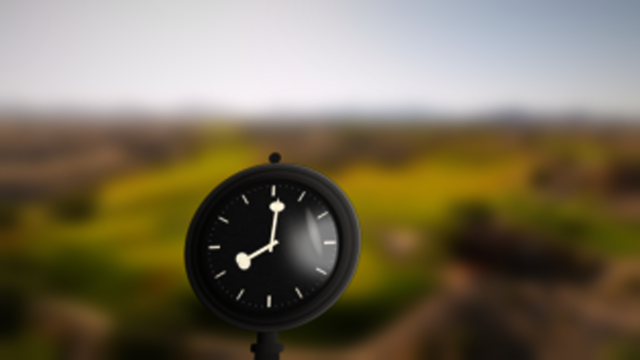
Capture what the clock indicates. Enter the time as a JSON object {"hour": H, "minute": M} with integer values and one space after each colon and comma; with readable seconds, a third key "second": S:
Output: {"hour": 8, "minute": 1}
